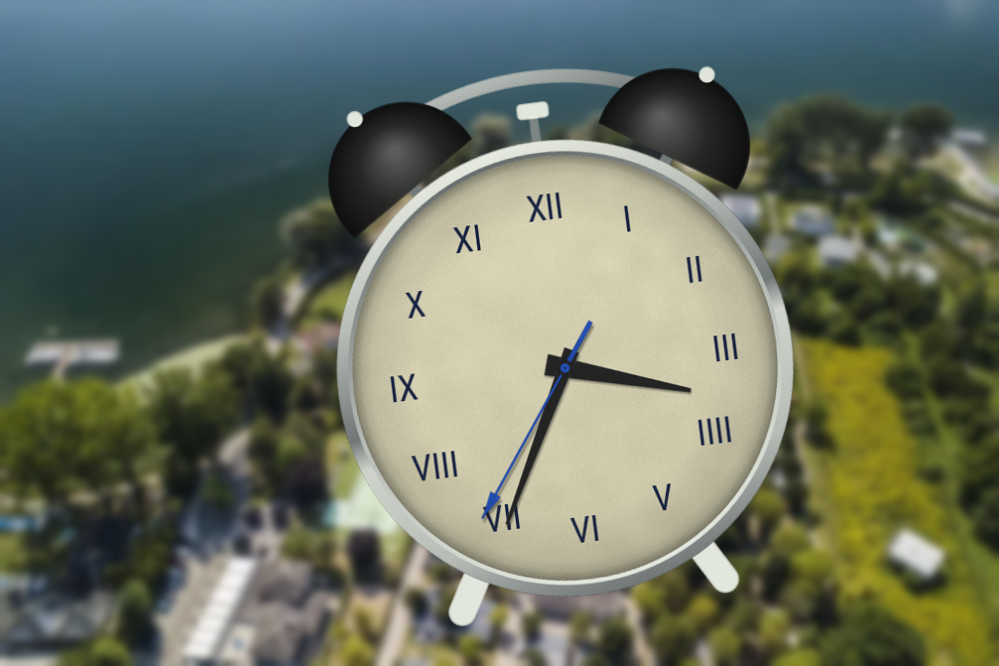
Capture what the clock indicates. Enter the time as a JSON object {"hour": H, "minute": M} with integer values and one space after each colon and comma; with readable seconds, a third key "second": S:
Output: {"hour": 3, "minute": 34, "second": 36}
